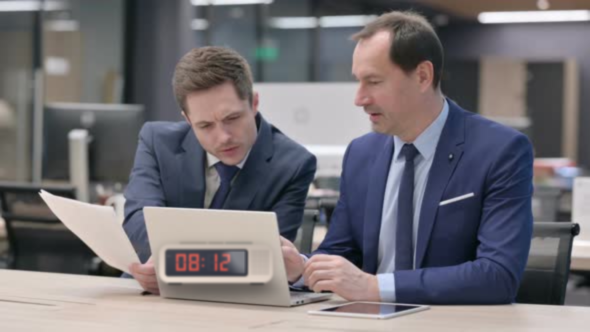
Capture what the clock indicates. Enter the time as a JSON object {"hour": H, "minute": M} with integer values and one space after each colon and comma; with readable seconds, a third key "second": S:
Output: {"hour": 8, "minute": 12}
